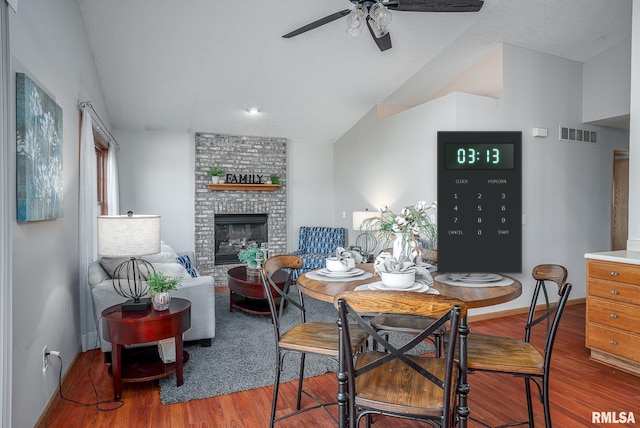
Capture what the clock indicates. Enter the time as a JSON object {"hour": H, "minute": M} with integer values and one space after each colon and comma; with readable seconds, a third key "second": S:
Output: {"hour": 3, "minute": 13}
